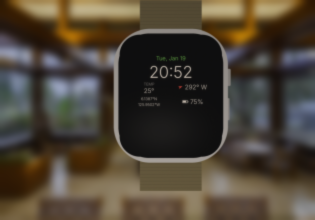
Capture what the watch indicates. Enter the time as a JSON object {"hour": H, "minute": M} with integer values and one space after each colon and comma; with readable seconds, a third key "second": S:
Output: {"hour": 20, "minute": 52}
